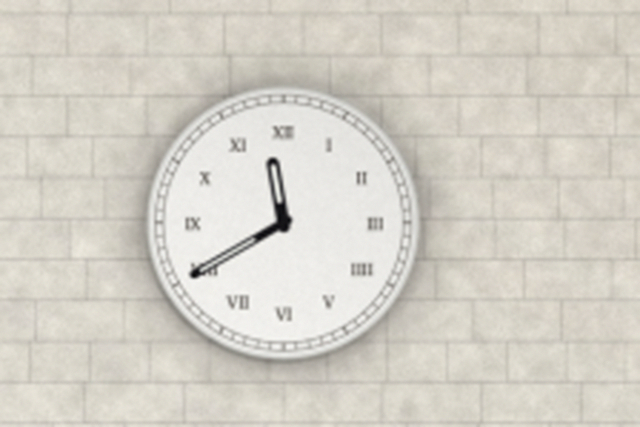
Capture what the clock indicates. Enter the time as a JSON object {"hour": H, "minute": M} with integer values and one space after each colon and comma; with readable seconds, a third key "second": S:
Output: {"hour": 11, "minute": 40}
